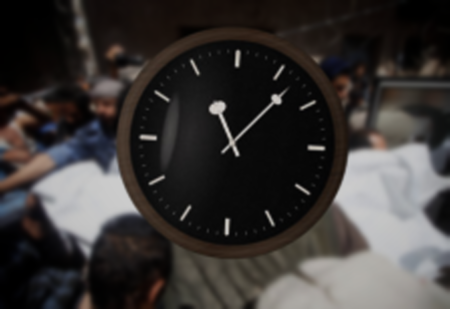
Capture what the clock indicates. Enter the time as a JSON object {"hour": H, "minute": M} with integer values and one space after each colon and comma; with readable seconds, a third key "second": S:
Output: {"hour": 11, "minute": 7}
